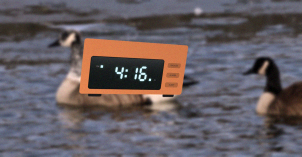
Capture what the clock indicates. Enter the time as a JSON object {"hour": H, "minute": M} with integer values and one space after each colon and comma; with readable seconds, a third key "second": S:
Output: {"hour": 4, "minute": 16}
